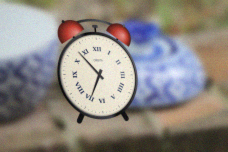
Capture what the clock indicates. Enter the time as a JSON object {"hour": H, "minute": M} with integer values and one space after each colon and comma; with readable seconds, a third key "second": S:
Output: {"hour": 6, "minute": 53}
